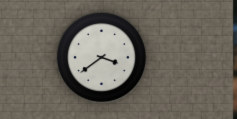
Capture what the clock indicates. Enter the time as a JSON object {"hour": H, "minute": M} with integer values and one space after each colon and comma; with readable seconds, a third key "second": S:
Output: {"hour": 3, "minute": 39}
